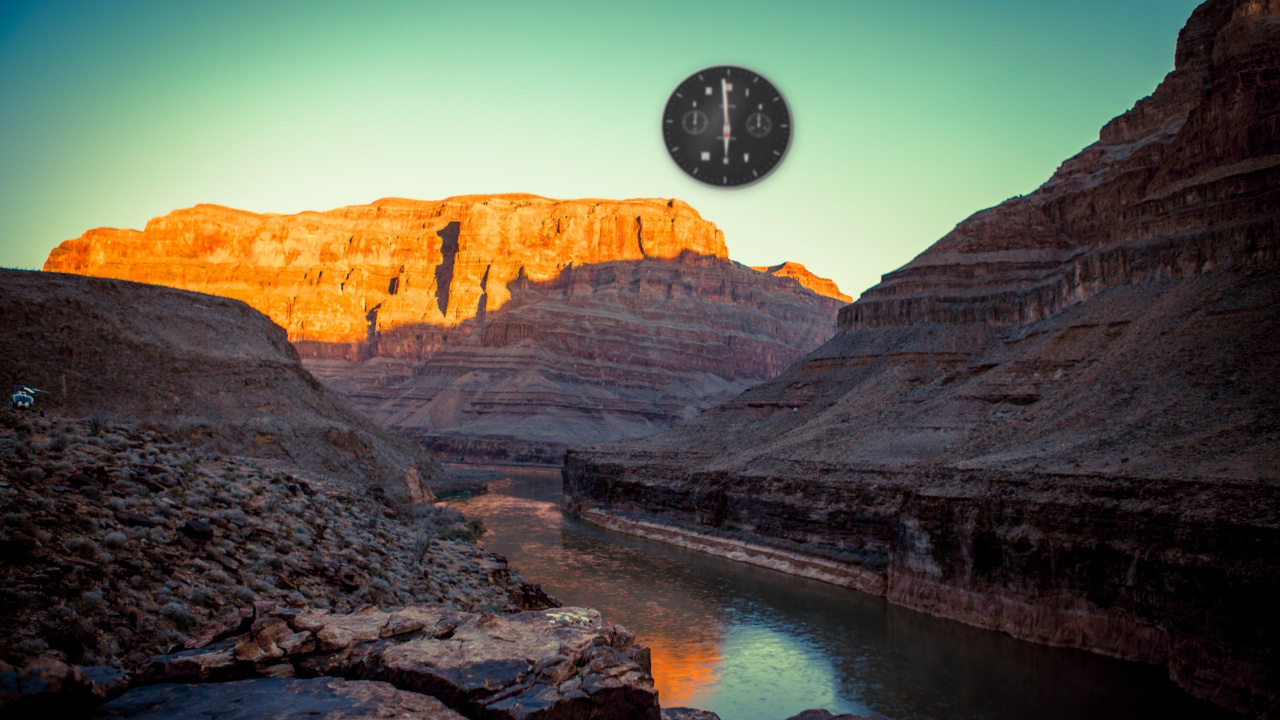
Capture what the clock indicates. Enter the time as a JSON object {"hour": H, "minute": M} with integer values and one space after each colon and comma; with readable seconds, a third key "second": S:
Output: {"hour": 5, "minute": 59}
